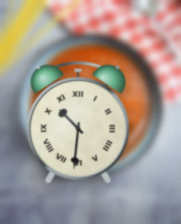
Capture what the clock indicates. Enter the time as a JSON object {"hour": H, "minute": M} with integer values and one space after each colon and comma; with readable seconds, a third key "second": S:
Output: {"hour": 10, "minute": 31}
